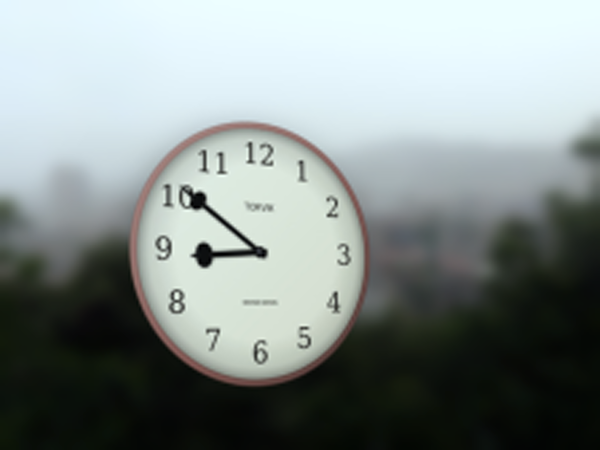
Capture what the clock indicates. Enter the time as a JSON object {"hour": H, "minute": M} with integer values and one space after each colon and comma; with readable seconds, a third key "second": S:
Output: {"hour": 8, "minute": 51}
